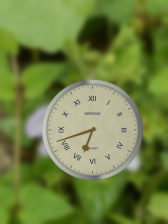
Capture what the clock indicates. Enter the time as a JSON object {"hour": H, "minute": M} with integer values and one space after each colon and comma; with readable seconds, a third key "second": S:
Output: {"hour": 6, "minute": 42}
